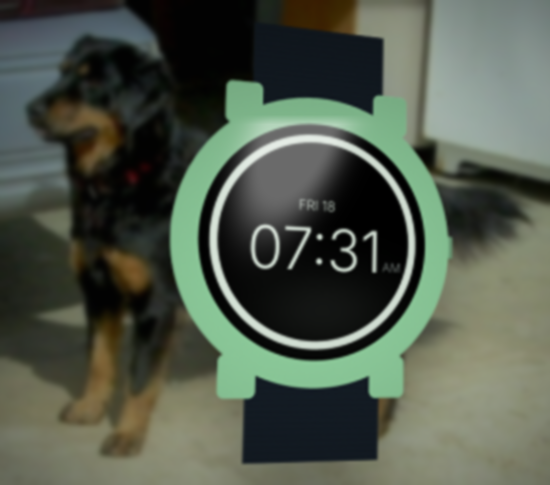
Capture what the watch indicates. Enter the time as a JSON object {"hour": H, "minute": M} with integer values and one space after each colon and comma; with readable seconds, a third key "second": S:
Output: {"hour": 7, "minute": 31}
